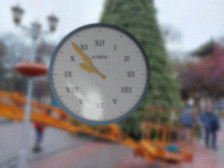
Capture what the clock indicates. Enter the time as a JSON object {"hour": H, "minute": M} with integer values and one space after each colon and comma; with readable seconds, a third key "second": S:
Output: {"hour": 9, "minute": 53}
